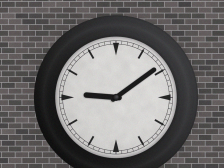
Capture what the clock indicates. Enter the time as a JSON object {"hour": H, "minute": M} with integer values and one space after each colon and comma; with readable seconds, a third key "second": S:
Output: {"hour": 9, "minute": 9}
